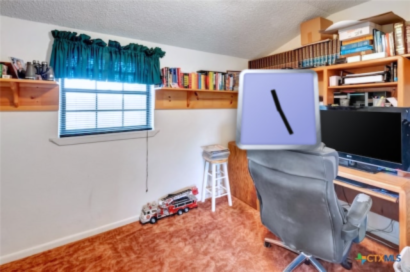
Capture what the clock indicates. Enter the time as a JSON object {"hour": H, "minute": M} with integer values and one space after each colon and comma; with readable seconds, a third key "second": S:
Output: {"hour": 11, "minute": 26}
